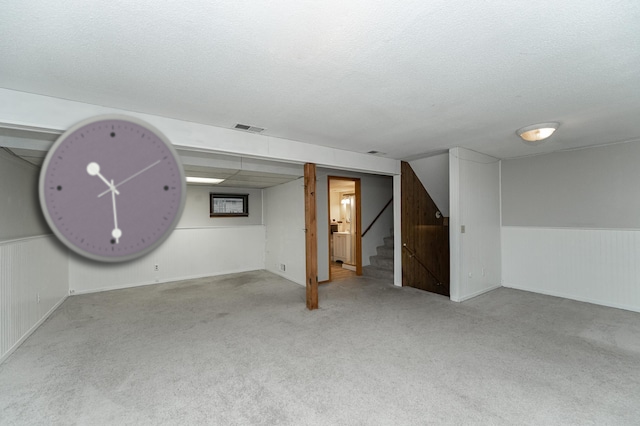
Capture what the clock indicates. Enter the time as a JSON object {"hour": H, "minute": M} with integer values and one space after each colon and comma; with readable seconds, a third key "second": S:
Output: {"hour": 10, "minute": 29, "second": 10}
